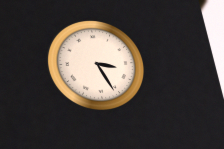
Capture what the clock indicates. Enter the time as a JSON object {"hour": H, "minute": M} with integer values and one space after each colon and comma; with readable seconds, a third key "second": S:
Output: {"hour": 3, "minute": 26}
